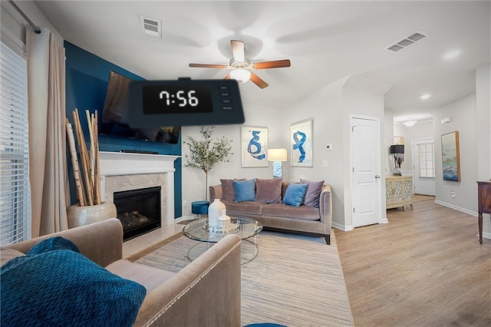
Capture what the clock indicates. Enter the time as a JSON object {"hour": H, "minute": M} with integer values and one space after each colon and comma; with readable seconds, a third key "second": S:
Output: {"hour": 7, "minute": 56}
